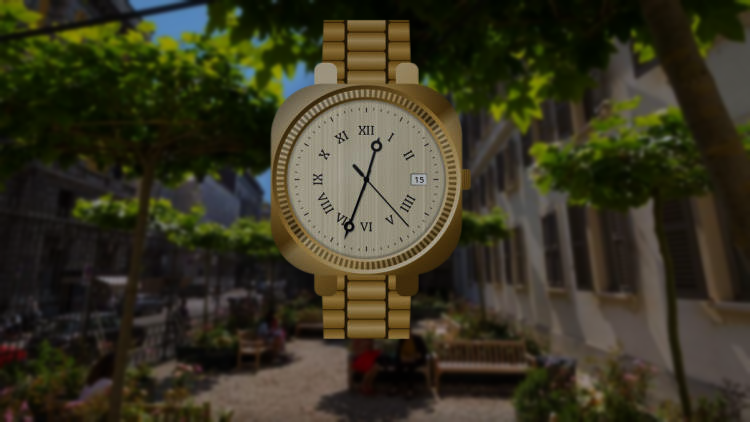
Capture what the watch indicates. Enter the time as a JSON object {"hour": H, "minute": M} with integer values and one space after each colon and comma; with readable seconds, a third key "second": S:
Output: {"hour": 12, "minute": 33, "second": 23}
